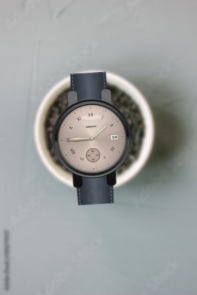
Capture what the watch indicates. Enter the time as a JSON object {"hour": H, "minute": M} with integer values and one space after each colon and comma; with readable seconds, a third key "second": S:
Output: {"hour": 1, "minute": 45}
